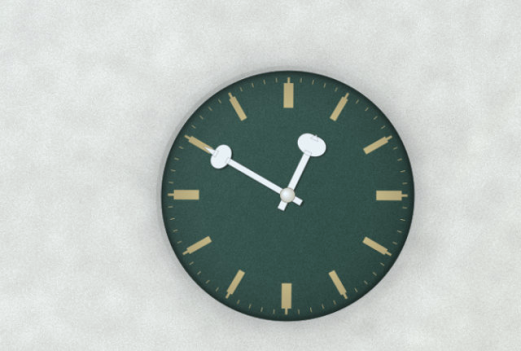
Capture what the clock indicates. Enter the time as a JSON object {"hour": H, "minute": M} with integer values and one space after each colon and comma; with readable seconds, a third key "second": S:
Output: {"hour": 12, "minute": 50}
